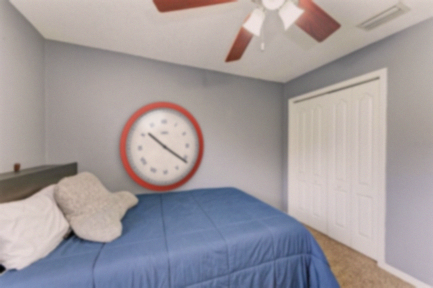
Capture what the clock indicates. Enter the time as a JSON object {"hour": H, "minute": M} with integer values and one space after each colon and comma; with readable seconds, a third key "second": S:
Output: {"hour": 10, "minute": 21}
